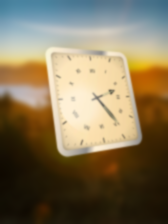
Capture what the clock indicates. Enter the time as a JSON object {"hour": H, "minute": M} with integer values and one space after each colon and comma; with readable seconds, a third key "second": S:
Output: {"hour": 2, "minute": 24}
